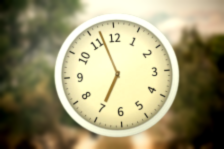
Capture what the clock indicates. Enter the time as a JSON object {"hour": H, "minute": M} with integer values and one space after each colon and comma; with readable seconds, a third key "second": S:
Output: {"hour": 6, "minute": 57}
